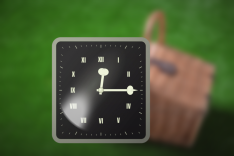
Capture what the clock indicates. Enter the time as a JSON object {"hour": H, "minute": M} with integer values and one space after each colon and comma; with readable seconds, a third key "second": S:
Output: {"hour": 12, "minute": 15}
